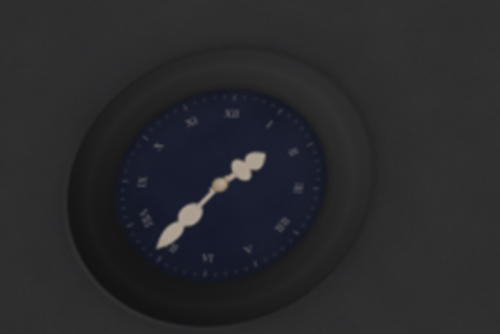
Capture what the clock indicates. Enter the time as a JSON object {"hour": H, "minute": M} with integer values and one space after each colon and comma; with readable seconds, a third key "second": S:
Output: {"hour": 1, "minute": 36}
